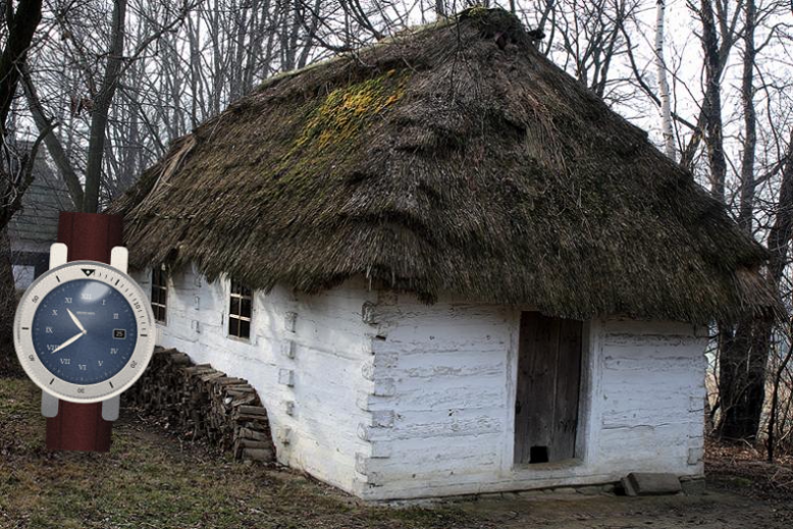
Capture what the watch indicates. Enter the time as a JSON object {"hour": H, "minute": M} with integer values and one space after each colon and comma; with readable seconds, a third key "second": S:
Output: {"hour": 10, "minute": 39}
